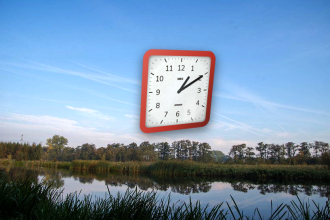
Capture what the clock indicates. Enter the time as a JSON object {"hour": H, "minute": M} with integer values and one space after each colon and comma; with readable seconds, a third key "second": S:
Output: {"hour": 1, "minute": 10}
